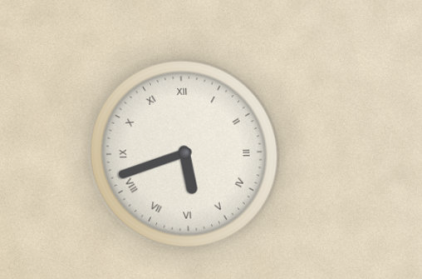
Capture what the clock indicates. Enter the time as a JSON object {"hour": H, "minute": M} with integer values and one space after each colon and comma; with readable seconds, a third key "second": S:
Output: {"hour": 5, "minute": 42}
